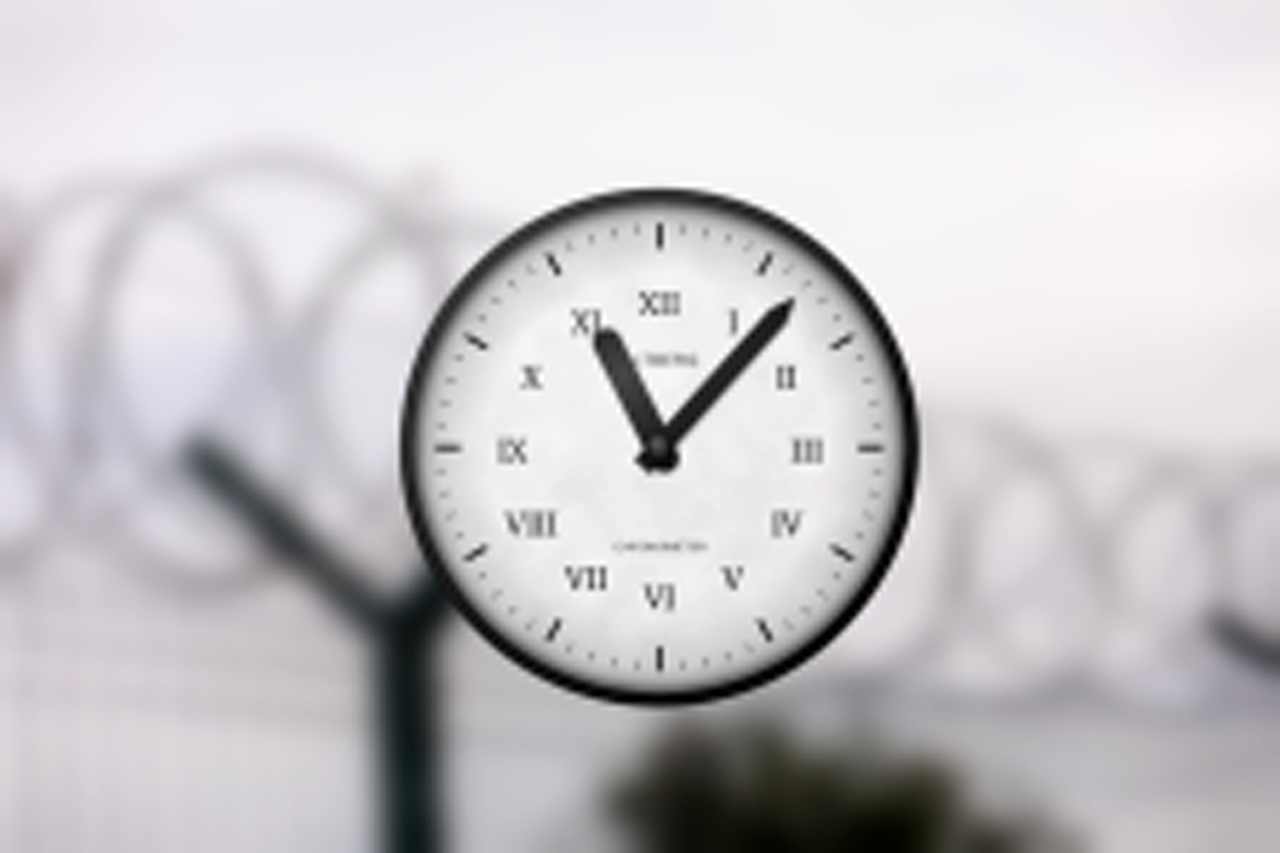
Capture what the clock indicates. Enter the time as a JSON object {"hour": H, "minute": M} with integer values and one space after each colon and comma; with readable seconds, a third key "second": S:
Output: {"hour": 11, "minute": 7}
